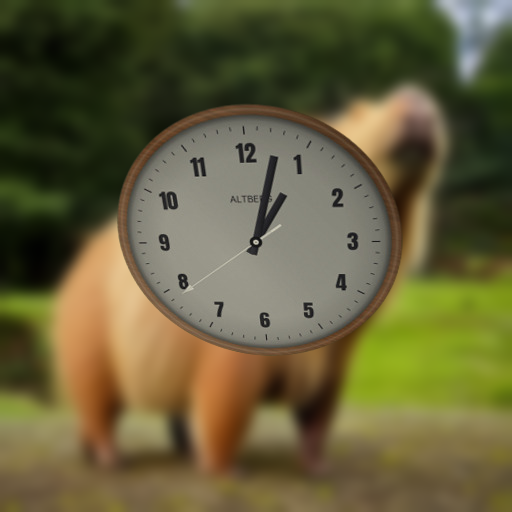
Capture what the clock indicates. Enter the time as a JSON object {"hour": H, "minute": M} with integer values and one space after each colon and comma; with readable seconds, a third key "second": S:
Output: {"hour": 1, "minute": 2, "second": 39}
